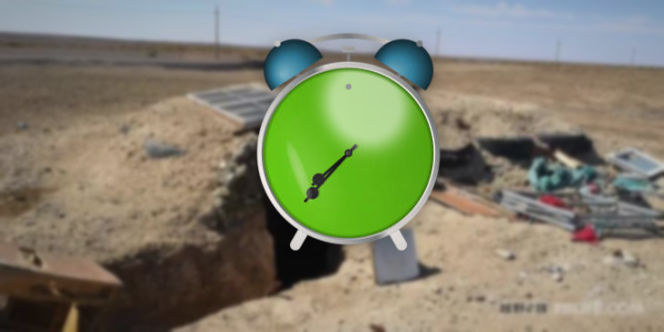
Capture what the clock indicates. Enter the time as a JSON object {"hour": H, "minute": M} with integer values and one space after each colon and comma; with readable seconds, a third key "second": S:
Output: {"hour": 7, "minute": 37}
